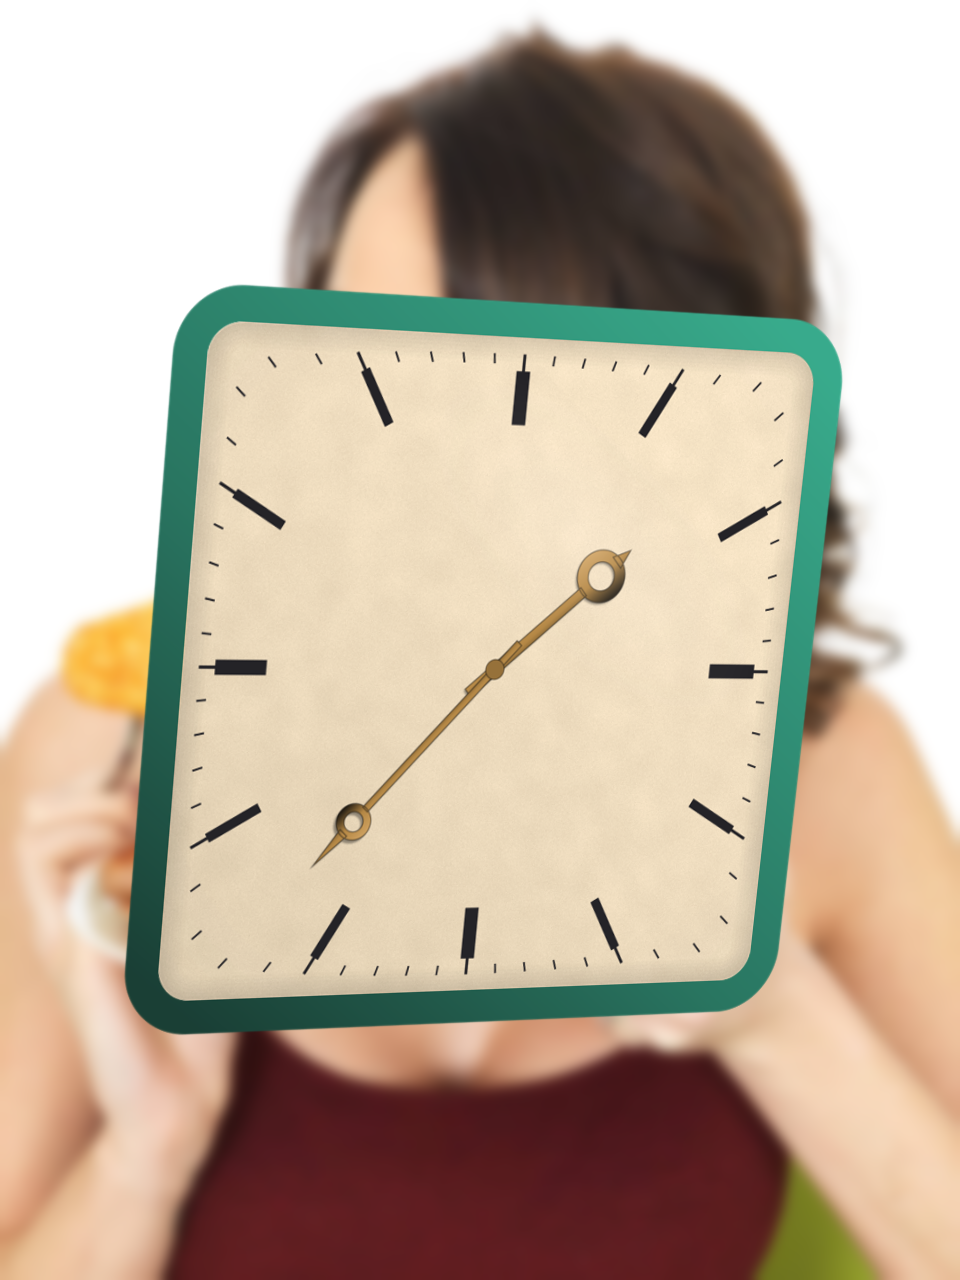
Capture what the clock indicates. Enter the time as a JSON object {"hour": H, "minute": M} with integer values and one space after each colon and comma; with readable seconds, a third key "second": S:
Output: {"hour": 1, "minute": 37}
